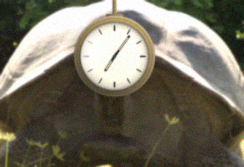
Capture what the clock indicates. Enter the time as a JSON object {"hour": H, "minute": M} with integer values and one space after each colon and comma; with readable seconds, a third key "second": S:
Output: {"hour": 7, "minute": 6}
